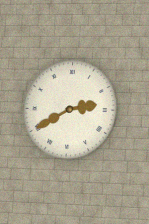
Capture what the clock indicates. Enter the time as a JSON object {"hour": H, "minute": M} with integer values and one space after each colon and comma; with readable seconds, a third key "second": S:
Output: {"hour": 2, "minute": 40}
